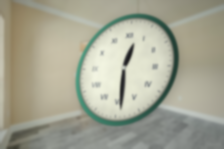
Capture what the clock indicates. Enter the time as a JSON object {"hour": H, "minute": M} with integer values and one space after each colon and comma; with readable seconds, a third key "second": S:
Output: {"hour": 12, "minute": 29}
